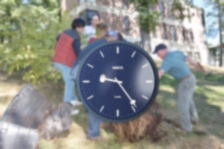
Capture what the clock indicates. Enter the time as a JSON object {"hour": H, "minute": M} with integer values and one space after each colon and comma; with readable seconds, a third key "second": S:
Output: {"hour": 9, "minute": 24}
